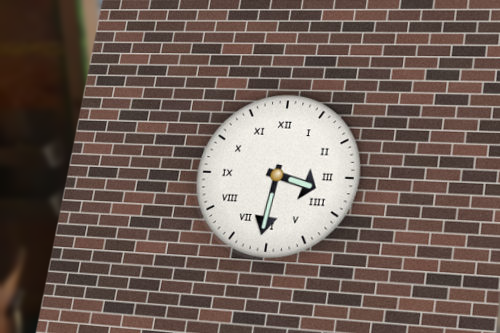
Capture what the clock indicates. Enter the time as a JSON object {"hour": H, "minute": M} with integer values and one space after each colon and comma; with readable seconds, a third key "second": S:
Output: {"hour": 3, "minute": 31}
